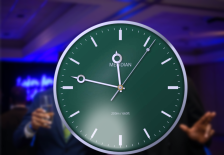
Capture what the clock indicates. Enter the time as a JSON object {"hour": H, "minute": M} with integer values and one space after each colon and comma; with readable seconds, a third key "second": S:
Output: {"hour": 11, "minute": 47, "second": 6}
